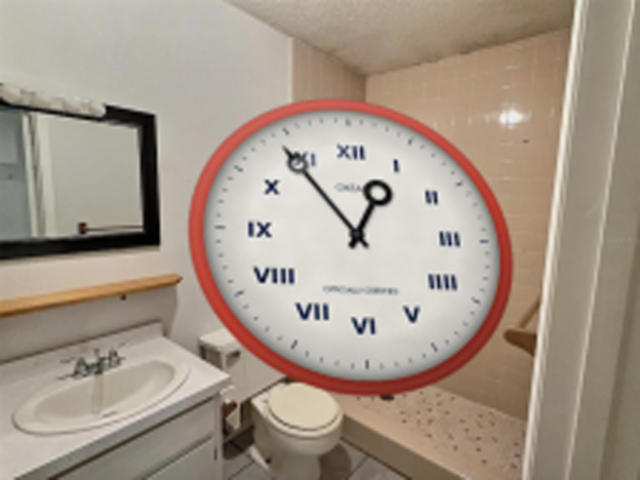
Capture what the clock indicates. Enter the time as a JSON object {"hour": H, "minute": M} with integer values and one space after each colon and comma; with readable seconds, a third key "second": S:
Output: {"hour": 12, "minute": 54}
